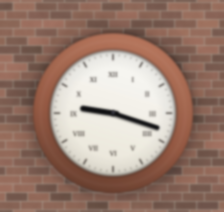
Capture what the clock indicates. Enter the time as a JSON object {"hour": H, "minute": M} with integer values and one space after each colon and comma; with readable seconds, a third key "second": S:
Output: {"hour": 9, "minute": 18}
